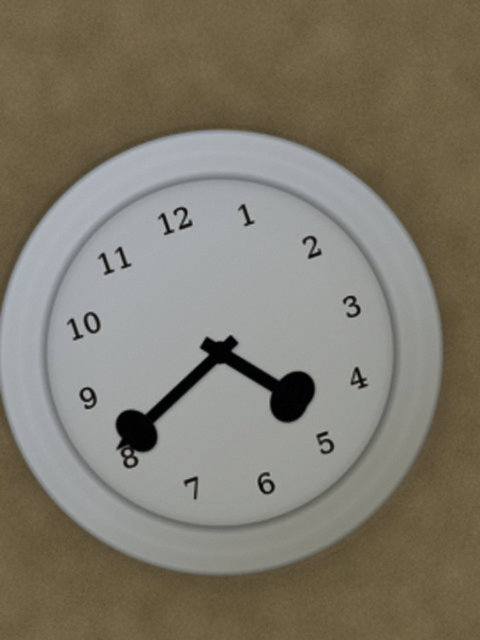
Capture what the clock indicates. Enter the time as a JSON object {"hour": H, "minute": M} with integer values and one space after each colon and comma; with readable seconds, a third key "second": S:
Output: {"hour": 4, "minute": 41}
